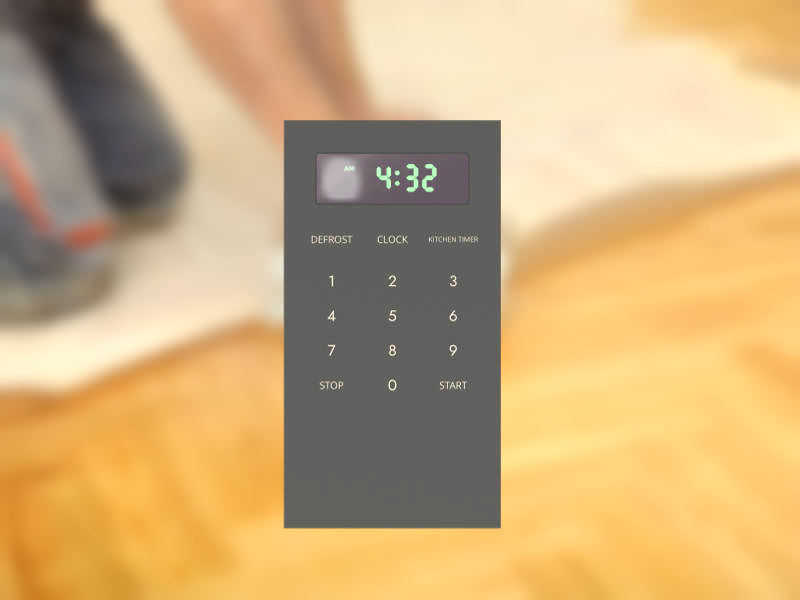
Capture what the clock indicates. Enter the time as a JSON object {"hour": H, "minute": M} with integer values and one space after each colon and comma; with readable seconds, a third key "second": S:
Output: {"hour": 4, "minute": 32}
